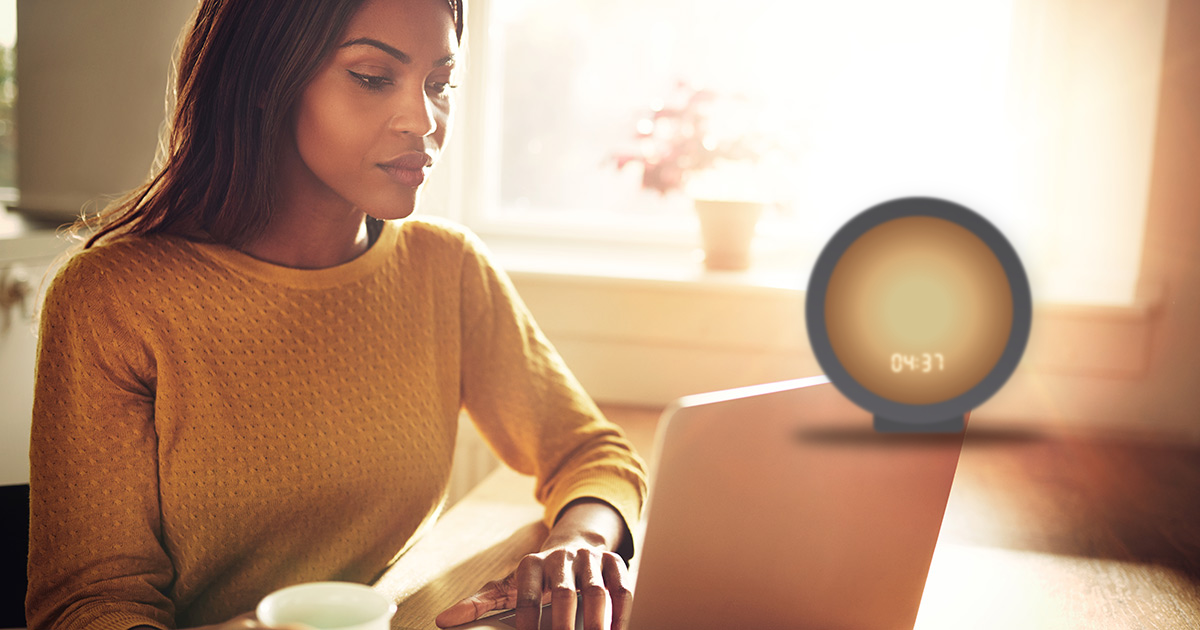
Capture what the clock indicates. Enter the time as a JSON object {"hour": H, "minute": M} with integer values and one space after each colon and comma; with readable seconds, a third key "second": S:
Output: {"hour": 4, "minute": 37}
